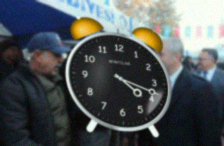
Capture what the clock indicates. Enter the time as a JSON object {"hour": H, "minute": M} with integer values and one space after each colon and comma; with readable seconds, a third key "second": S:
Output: {"hour": 4, "minute": 18}
